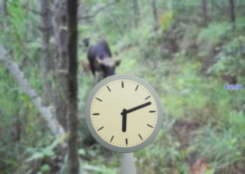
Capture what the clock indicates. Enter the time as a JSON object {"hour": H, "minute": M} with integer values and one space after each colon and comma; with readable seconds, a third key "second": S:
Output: {"hour": 6, "minute": 12}
